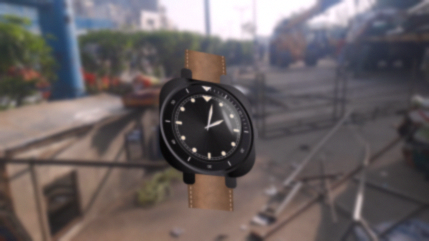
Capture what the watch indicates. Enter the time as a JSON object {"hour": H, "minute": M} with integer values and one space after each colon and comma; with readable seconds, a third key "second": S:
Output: {"hour": 2, "minute": 2}
